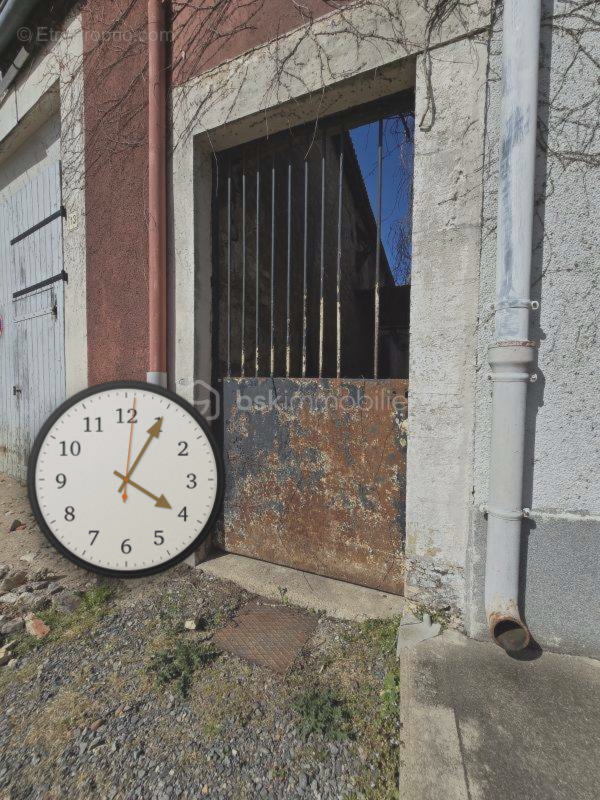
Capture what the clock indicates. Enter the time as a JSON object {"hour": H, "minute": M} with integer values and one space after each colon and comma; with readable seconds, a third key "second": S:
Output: {"hour": 4, "minute": 5, "second": 1}
